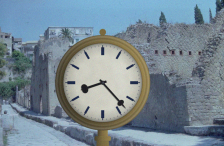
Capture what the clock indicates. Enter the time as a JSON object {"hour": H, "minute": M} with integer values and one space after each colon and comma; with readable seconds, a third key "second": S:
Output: {"hour": 8, "minute": 23}
